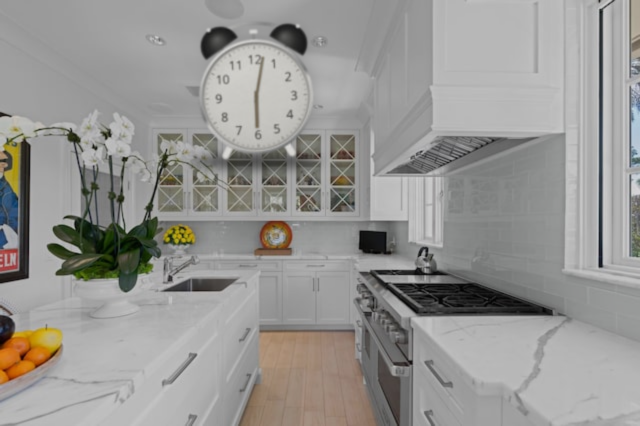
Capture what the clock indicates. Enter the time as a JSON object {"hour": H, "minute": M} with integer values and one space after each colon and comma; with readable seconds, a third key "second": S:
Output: {"hour": 6, "minute": 2}
